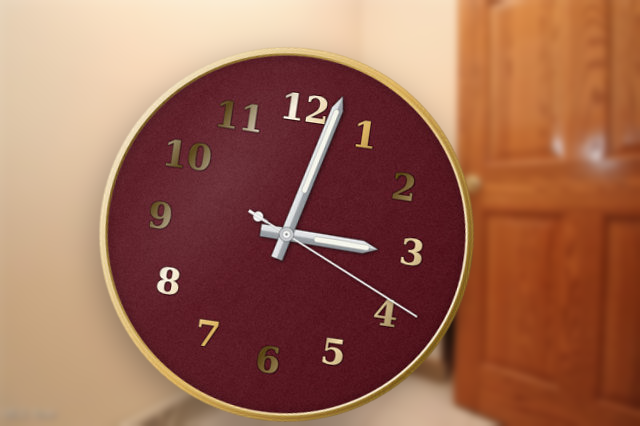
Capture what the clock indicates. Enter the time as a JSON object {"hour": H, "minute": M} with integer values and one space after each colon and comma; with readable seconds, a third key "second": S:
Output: {"hour": 3, "minute": 2, "second": 19}
